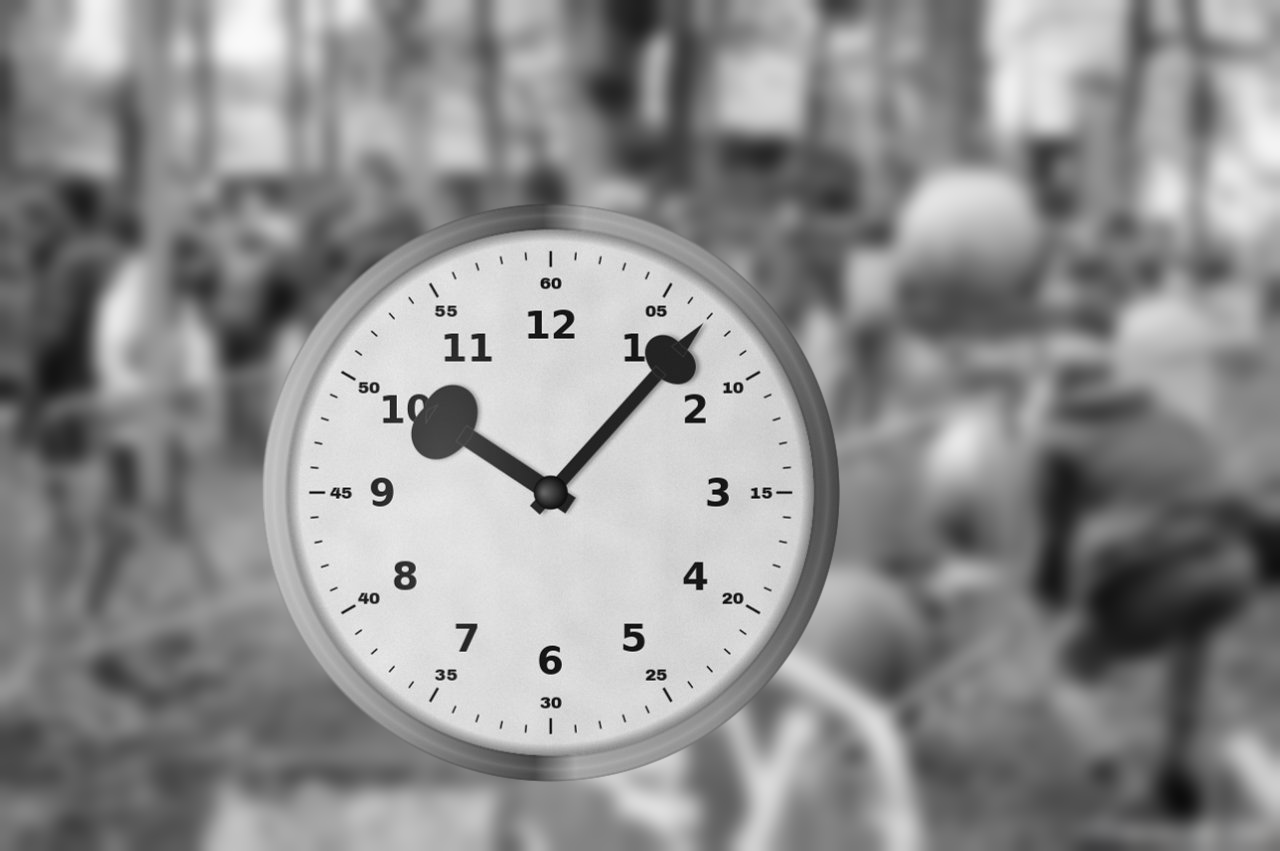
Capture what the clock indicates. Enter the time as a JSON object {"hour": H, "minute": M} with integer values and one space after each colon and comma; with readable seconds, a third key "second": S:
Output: {"hour": 10, "minute": 7}
